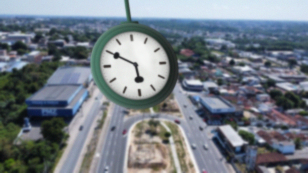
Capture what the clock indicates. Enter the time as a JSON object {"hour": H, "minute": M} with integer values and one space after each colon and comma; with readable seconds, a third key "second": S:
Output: {"hour": 5, "minute": 50}
